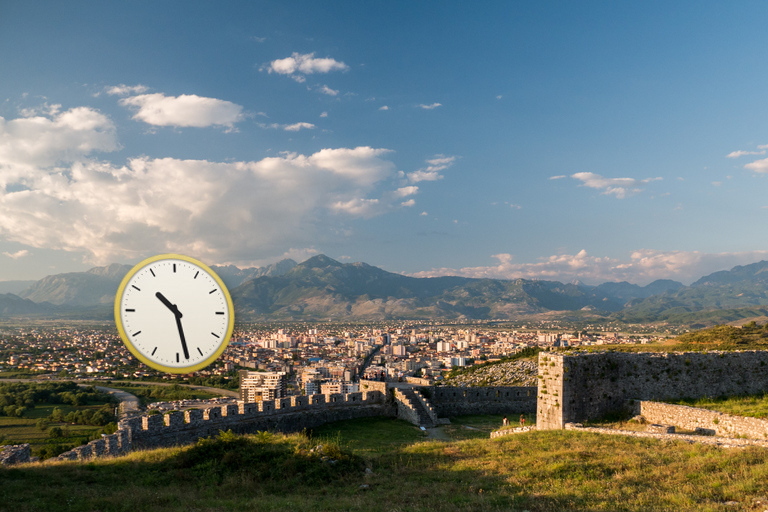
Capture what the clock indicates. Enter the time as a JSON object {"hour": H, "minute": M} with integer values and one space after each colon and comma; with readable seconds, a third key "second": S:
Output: {"hour": 10, "minute": 28}
